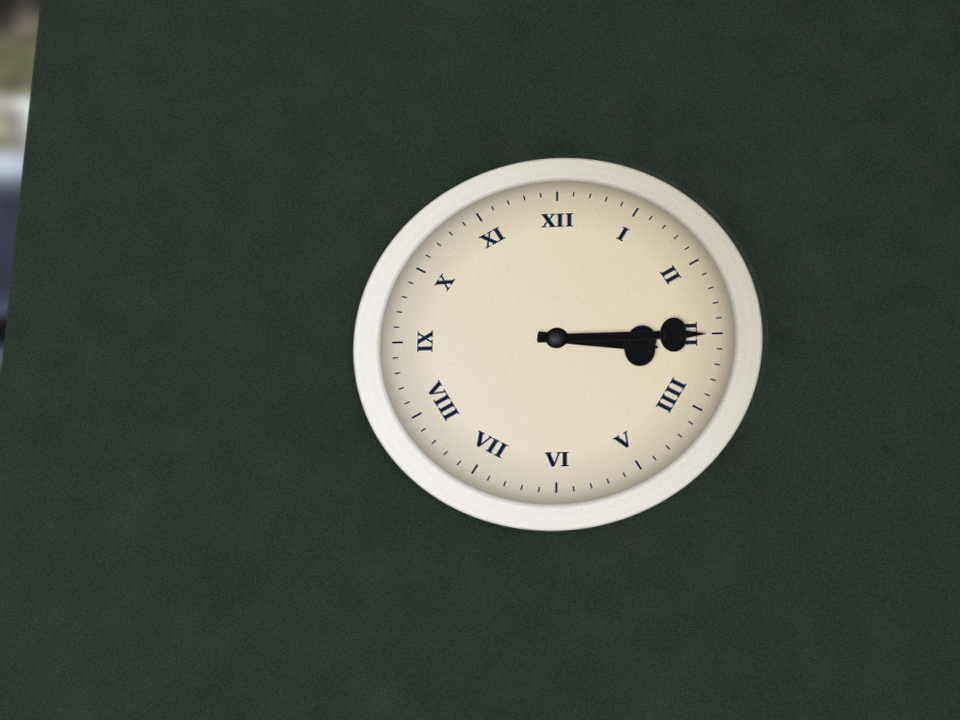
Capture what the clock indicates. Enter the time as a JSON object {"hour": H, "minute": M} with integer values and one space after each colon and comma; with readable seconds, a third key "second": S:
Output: {"hour": 3, "minute": 15}
